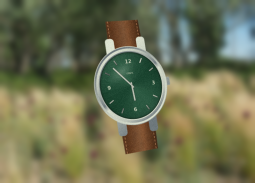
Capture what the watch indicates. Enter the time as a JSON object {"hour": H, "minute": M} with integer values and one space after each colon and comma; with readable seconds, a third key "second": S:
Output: {"hour": 5, "minute": 53}
